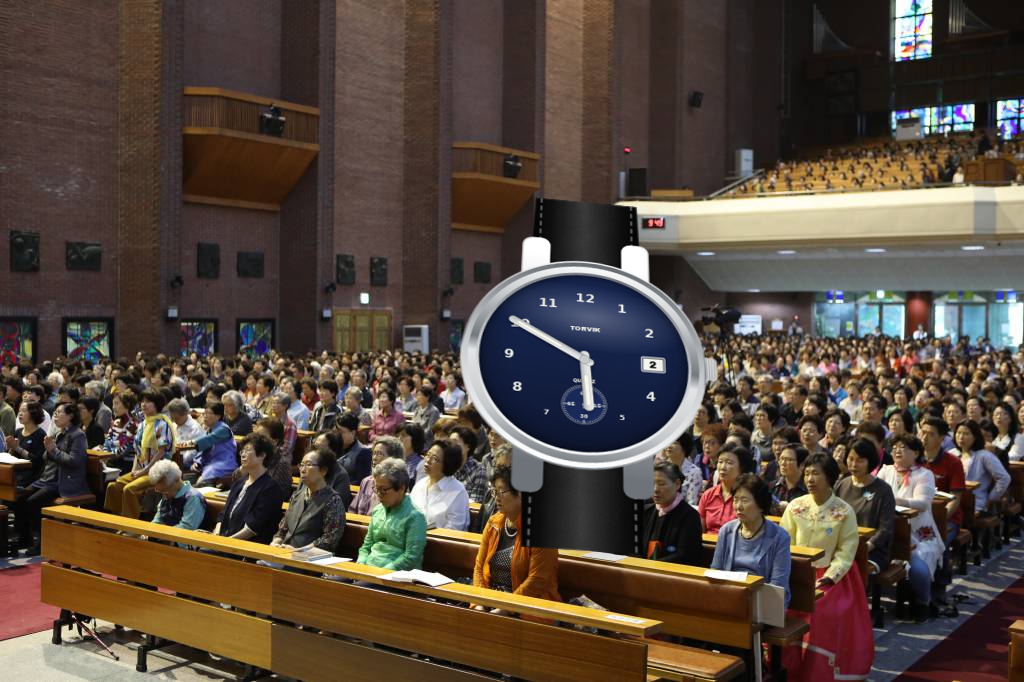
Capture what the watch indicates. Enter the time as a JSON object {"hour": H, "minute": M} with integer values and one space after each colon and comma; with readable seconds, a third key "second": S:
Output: {"hour": 5, "minute": 50}
